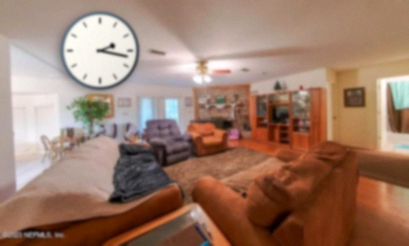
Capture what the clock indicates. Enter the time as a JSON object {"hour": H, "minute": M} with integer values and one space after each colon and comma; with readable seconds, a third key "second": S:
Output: {"hour": 2, "minute": 17}
